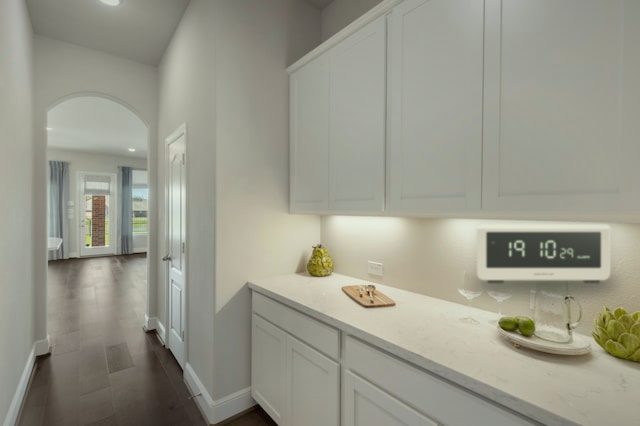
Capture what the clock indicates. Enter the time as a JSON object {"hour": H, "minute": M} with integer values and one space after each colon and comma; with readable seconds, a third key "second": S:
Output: {"hour": 19, "minute": 10}
